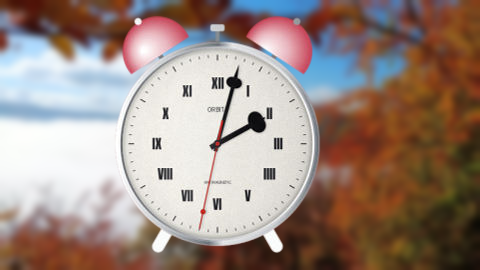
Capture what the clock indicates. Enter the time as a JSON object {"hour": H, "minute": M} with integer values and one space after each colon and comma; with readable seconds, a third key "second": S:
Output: {"hour": 2, "minute": 2, "second": 32}
